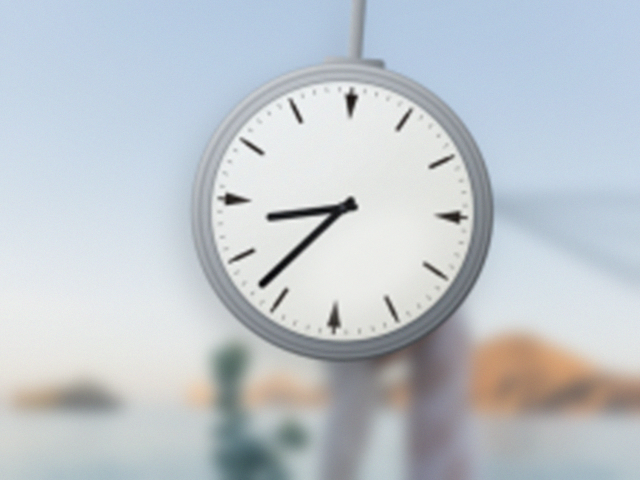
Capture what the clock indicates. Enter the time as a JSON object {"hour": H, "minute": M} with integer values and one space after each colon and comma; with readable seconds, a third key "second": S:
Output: {"hour": 8, "minute": 37}
